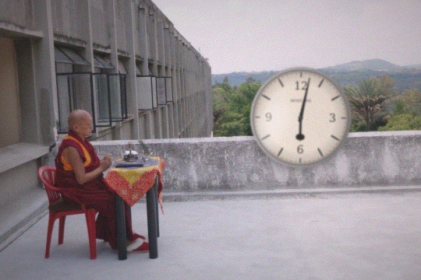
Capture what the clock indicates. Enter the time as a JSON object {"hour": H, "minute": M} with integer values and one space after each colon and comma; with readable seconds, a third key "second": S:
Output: {"hour": 6, "minute": 2}
